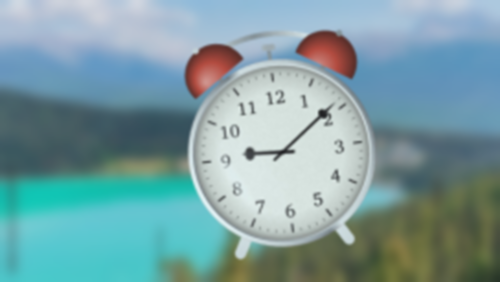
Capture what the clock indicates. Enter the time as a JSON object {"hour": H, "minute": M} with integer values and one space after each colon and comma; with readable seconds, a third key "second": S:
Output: {"hour": 9, "minute": 9}
